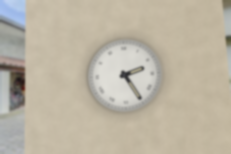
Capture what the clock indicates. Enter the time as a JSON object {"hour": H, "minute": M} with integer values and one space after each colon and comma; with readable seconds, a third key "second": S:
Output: {"hour": 2, "minute": 25}
